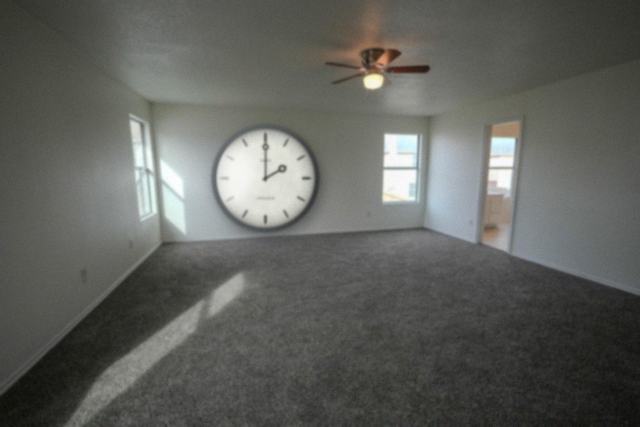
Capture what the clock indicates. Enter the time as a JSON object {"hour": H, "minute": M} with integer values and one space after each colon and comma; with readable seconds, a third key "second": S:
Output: {"hour": 2, "minute": 0}
